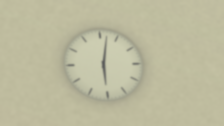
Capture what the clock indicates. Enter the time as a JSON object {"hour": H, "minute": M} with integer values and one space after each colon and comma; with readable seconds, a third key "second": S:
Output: {"hour": 6, "minute": 2}
